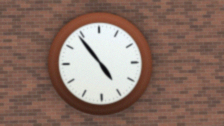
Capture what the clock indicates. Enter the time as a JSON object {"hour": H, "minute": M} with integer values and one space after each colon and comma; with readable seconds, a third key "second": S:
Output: {"hour": 4, "minute": 54}
